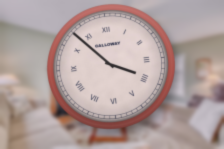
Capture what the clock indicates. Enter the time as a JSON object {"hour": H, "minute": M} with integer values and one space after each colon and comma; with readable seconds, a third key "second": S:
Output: {"hour": 3, "minute": 53}
